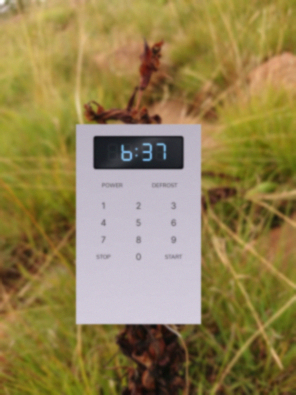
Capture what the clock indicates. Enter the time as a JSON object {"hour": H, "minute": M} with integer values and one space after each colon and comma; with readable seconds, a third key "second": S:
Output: {"hour": 6, "minute": 37}
